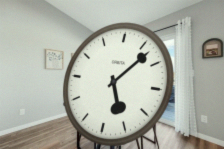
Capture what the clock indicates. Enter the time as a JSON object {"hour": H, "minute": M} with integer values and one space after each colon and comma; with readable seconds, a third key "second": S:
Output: {"hour": 5, "minute": 7}
